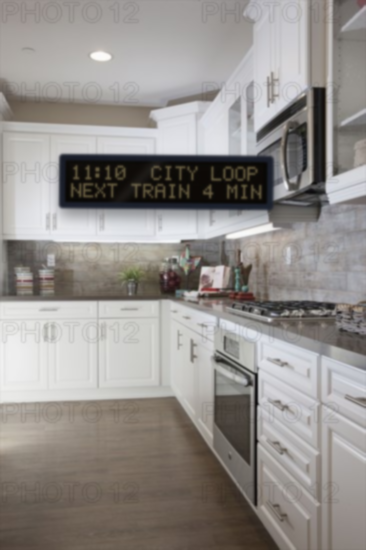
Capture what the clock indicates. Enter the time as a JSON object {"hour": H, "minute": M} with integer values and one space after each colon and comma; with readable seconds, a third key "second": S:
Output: {"hour": 11, "minute": 10}
